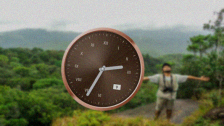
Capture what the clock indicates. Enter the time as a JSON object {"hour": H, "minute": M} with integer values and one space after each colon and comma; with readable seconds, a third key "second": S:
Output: {"hour": 2, "minute": 34}
